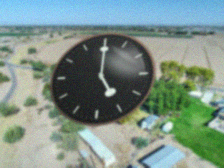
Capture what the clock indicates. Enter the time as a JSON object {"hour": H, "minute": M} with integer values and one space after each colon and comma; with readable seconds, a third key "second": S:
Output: {"hour": 5, "minute": 0}
